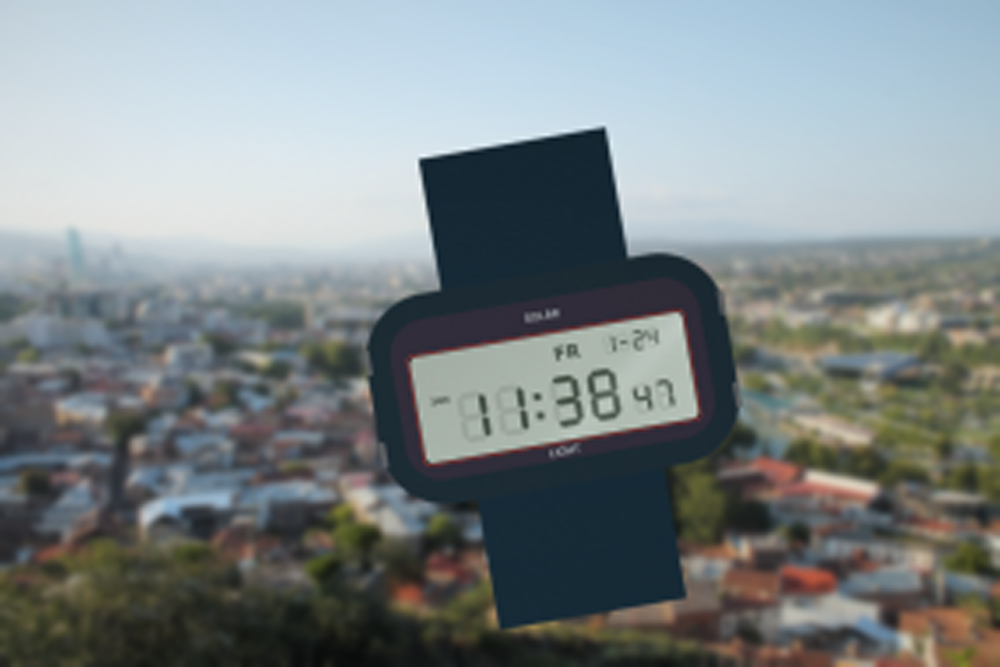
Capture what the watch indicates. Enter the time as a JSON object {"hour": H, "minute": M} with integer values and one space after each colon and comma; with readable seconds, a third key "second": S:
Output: {"hour": 11, "minute": 38, "second": 47}
